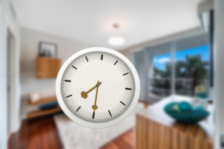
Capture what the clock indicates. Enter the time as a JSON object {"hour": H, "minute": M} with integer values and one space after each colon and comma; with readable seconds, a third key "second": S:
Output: {"hour": 7, "minute": 30}
